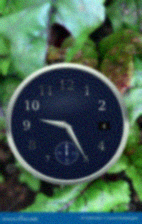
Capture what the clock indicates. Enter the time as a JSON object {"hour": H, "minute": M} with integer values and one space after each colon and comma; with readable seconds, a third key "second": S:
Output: {"hour": 9, "minute": 25}
